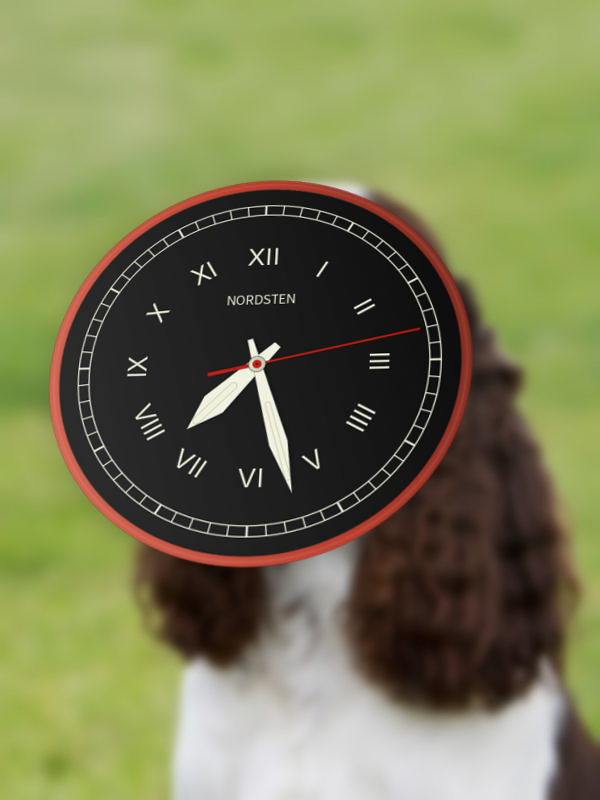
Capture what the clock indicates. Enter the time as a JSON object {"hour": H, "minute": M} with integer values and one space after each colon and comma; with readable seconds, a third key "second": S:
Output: {"hour": 7, "minute": 27, "second": 13}
